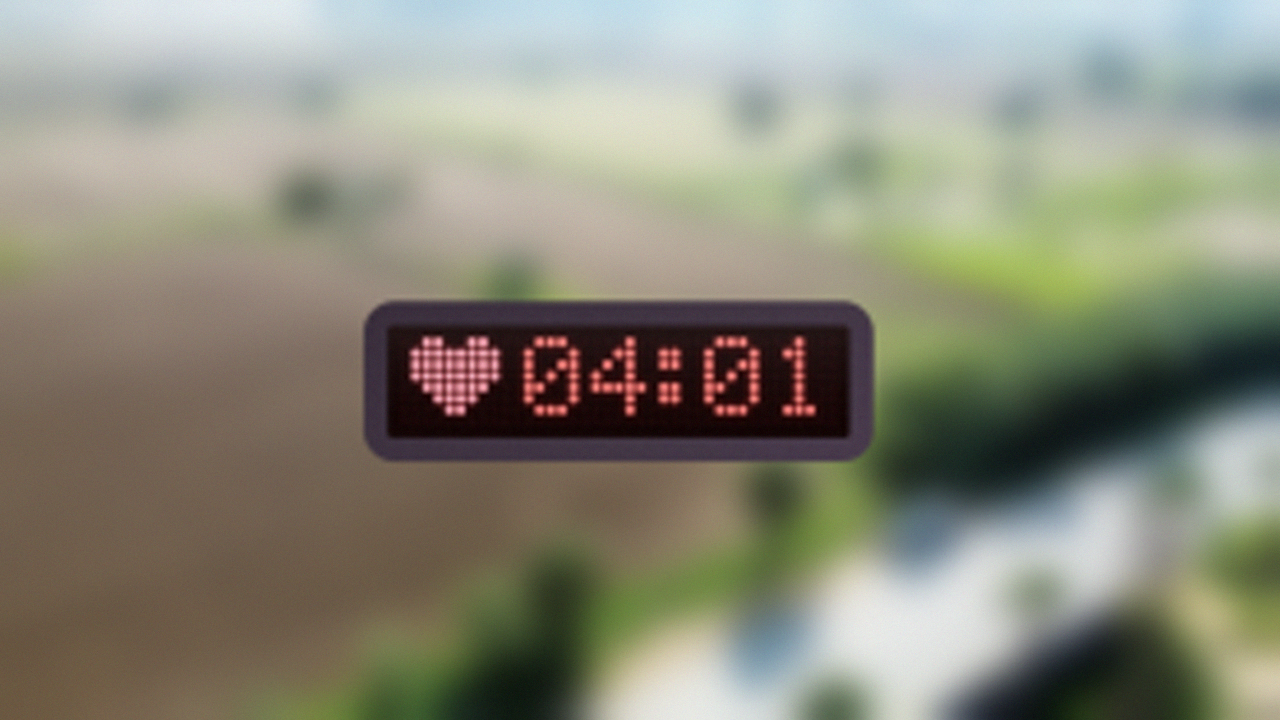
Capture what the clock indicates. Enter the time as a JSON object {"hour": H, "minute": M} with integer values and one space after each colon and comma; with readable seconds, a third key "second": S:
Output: {"hour": 4, "minute": 1}
